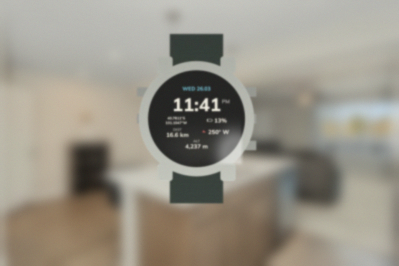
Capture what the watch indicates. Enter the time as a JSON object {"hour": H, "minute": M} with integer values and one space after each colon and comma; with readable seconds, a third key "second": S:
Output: {"hour": 11, "minute": 41}
